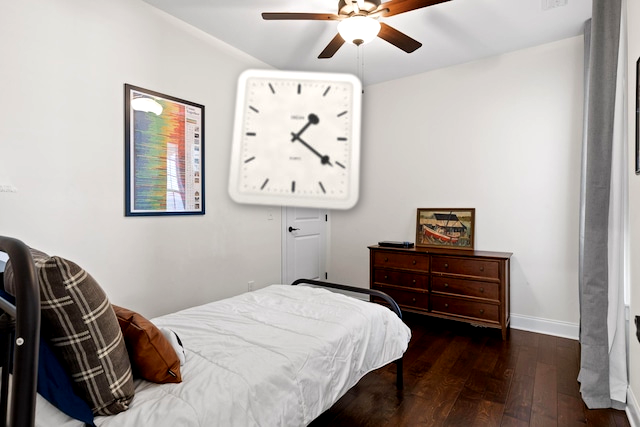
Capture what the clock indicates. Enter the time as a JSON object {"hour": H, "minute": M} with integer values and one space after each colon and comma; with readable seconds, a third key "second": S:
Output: {"hour": 1, "minute": 21}
